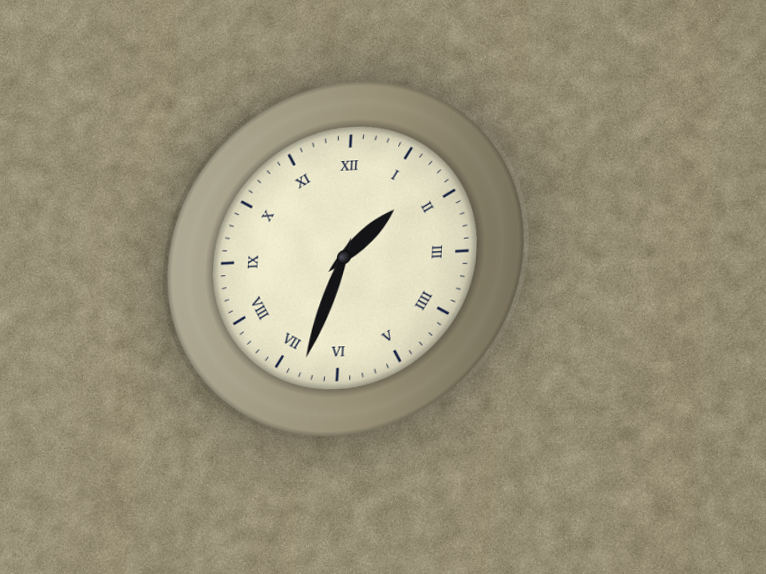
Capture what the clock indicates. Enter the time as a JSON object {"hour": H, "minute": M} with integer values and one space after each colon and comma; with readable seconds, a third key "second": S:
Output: {"hour": 1, "minute": 33}
